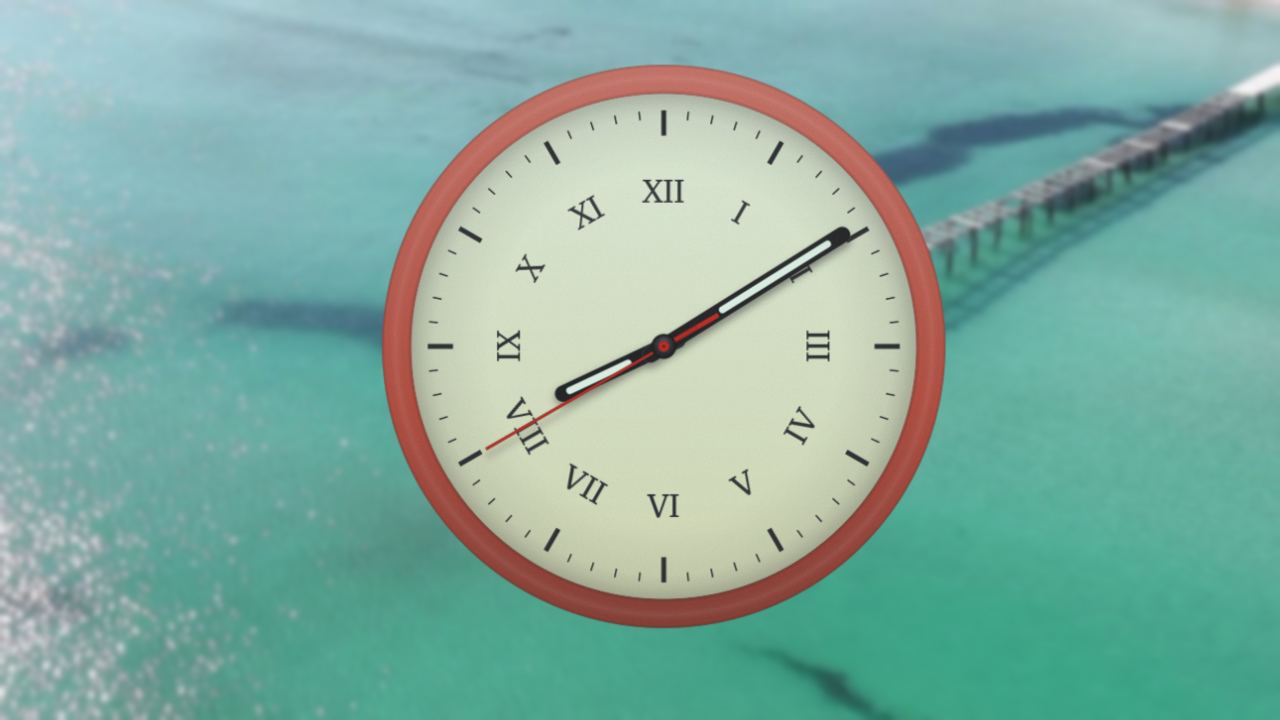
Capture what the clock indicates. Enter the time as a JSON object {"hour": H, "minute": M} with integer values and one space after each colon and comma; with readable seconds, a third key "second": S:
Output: {"hour": 8, "minute": 9, "second": 40}
